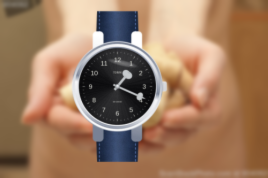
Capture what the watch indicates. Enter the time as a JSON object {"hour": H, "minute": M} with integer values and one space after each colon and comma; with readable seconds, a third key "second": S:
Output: {"hour": 1, "minute": 19}
